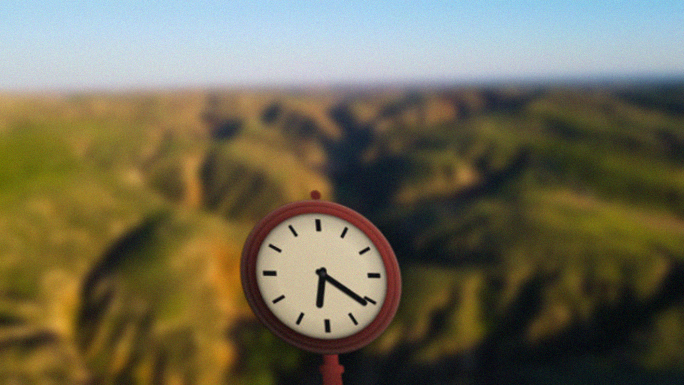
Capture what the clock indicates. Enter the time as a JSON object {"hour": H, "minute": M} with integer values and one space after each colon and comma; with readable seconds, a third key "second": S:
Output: {"hour": 6, "minute": 21}
